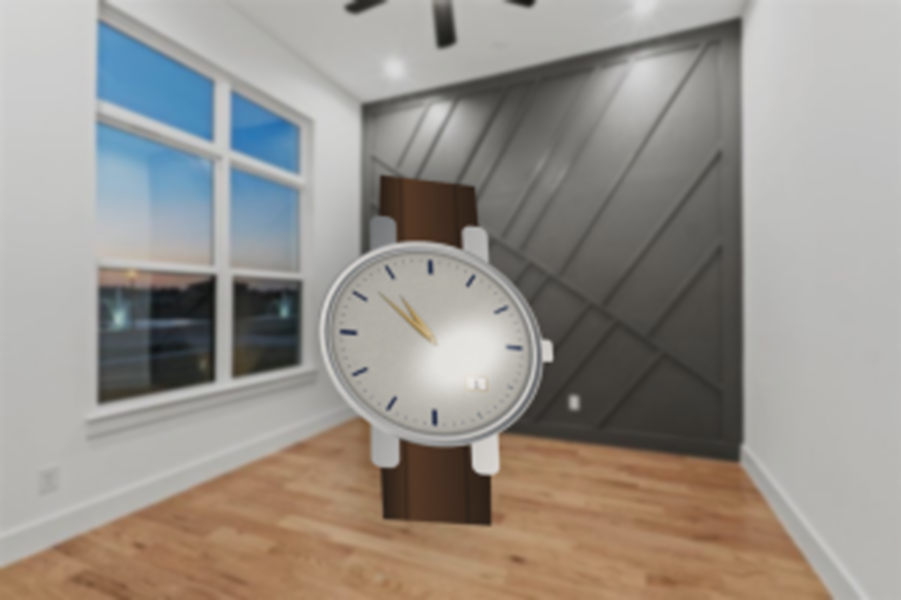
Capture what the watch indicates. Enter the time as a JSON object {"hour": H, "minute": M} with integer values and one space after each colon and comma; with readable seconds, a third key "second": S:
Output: {"hour": 10, "minute": 52}
